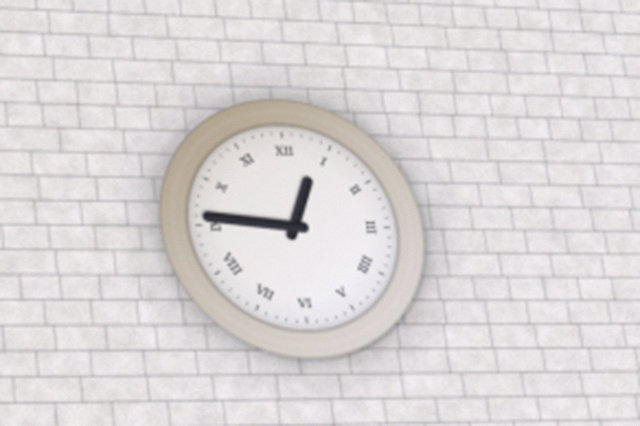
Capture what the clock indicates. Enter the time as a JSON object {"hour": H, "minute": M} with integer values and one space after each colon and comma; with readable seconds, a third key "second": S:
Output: {"hour": 12, "minute": 46}
